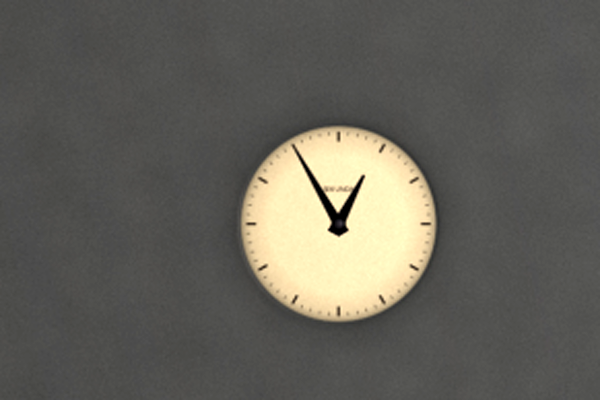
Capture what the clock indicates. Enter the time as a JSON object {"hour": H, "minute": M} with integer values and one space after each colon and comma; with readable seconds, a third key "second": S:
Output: {"hour": 12, "minute": 55}
